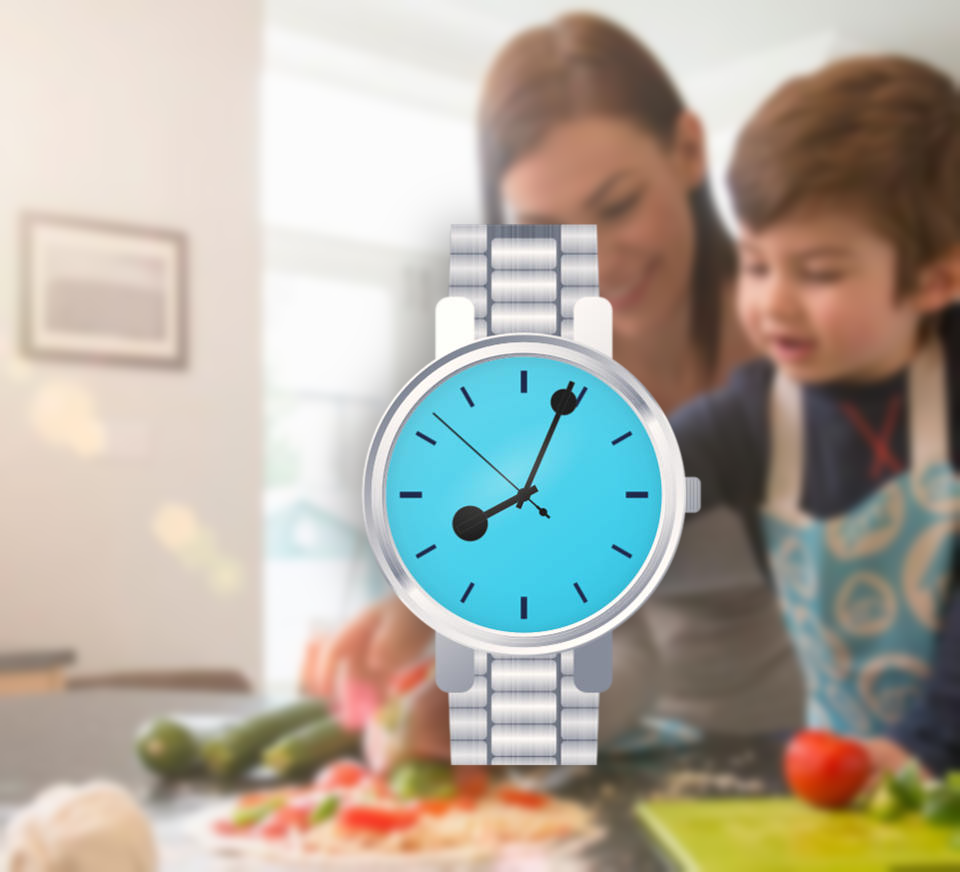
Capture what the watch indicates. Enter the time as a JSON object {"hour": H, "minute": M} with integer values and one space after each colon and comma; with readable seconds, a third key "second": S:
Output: {"hour": 8, "minute": 3, "second": 52}
